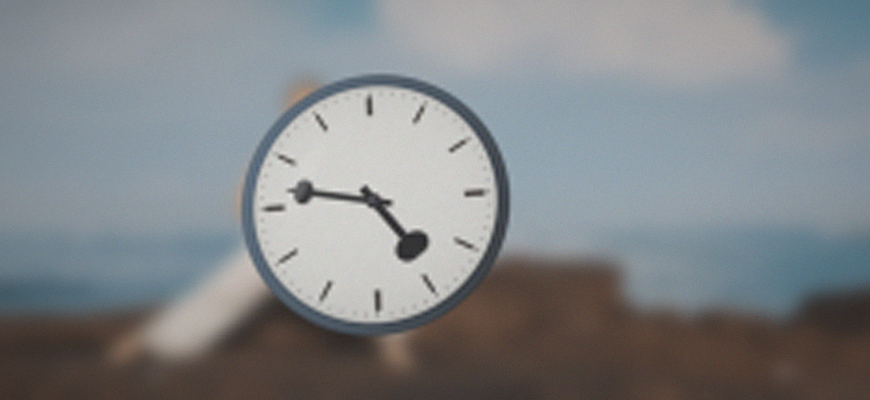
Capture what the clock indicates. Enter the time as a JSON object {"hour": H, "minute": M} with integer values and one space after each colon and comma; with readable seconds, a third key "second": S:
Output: {"hour": 4, "minute": 47}
